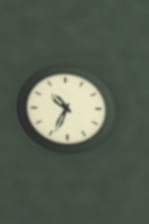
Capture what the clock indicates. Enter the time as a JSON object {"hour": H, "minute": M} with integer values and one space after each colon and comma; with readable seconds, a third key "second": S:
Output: {"hour": 10, "minute": 34}
